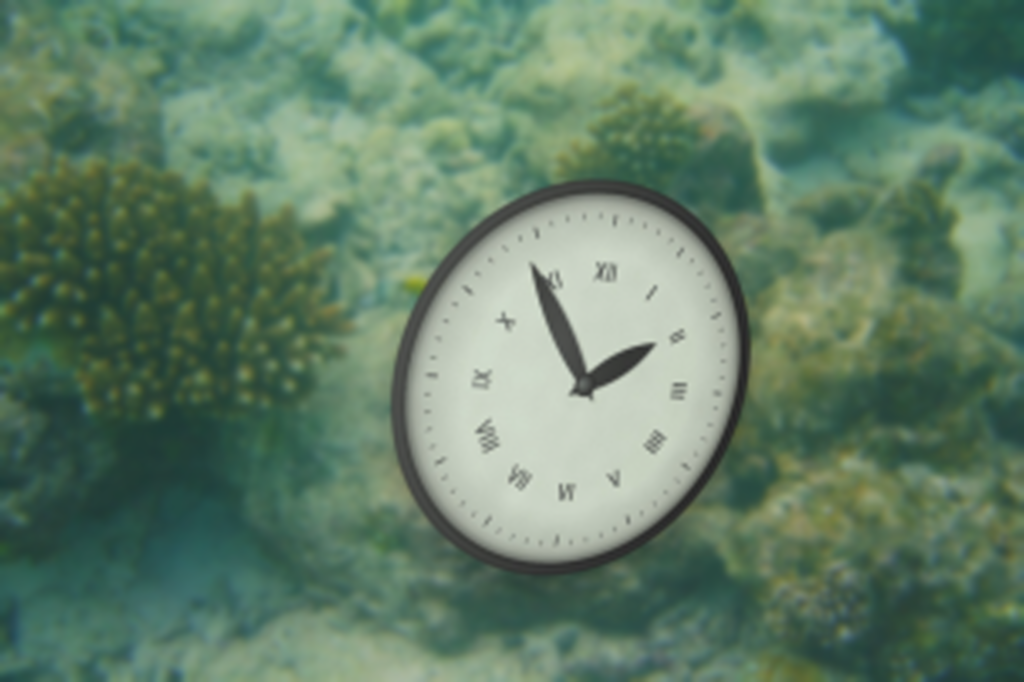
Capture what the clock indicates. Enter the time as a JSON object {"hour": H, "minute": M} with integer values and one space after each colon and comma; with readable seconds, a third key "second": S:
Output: {"hour": 1, "minute": 54}
